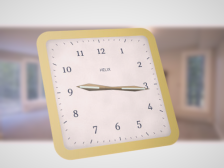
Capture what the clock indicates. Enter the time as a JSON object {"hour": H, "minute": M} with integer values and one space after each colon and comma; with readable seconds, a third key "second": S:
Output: {"hour": 9, "minute": 16}
